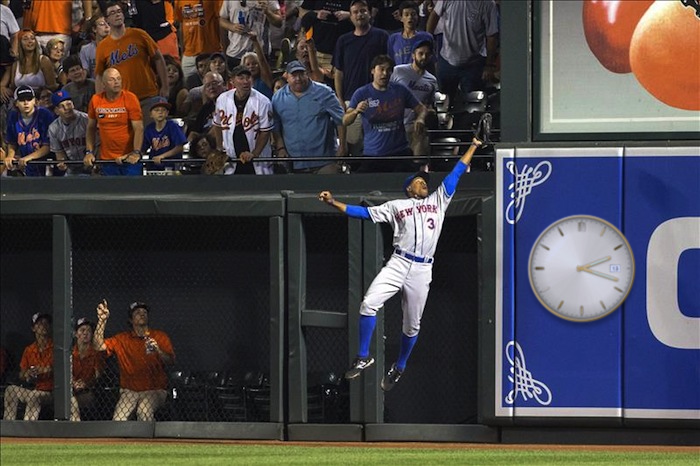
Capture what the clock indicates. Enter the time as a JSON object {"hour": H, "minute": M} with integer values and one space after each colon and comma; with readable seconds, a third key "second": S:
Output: {"hour": 2, "minute": 18}
